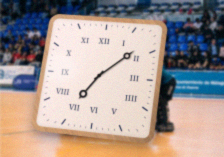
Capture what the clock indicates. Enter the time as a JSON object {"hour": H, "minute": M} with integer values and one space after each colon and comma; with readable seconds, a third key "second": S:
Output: {"hour": 7, "minute": 8}
